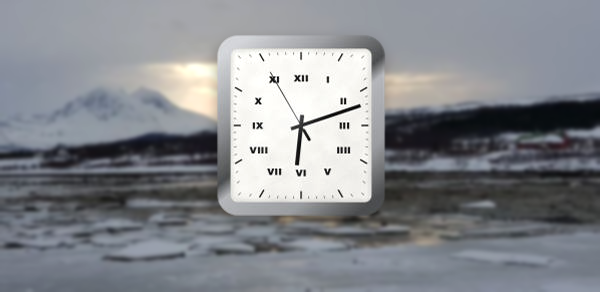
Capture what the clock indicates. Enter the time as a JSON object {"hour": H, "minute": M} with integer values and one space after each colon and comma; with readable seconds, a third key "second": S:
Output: {"hour": 6, "minute": 11, "second": 55}
